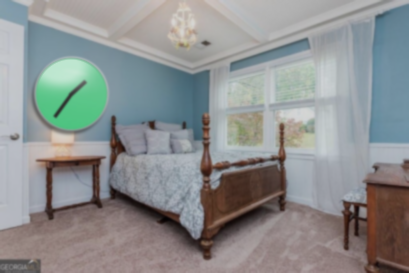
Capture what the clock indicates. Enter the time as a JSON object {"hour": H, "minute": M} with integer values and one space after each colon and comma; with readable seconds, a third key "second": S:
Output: {"hour": 1, "minute": 36}
